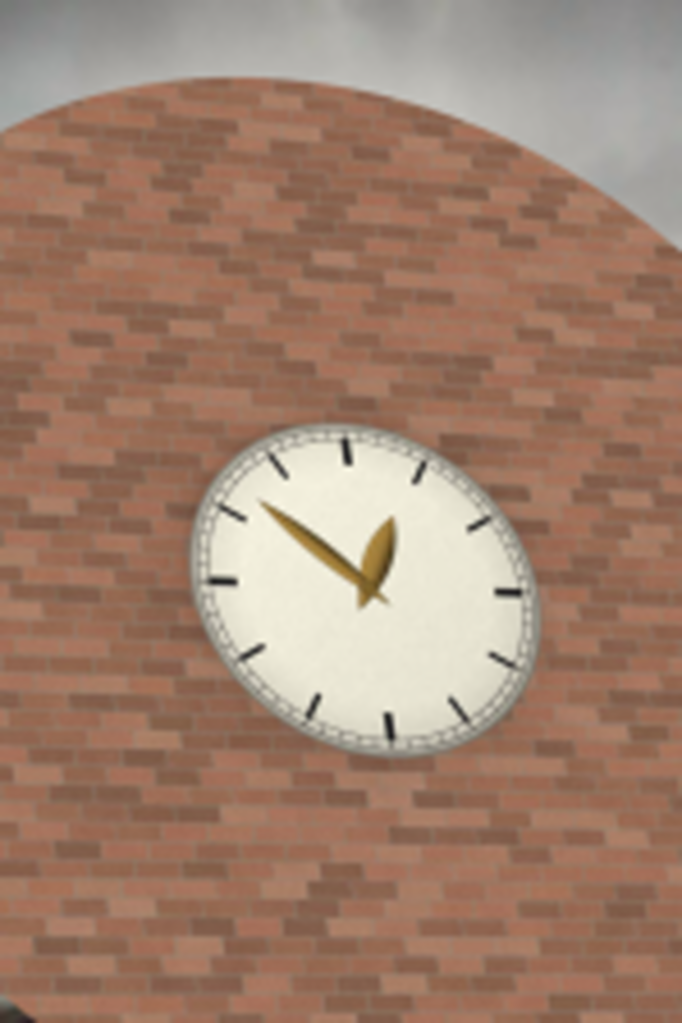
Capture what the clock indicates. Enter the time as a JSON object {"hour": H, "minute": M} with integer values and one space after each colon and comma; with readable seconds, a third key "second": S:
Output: {"hour": 12, "minute": 52}
